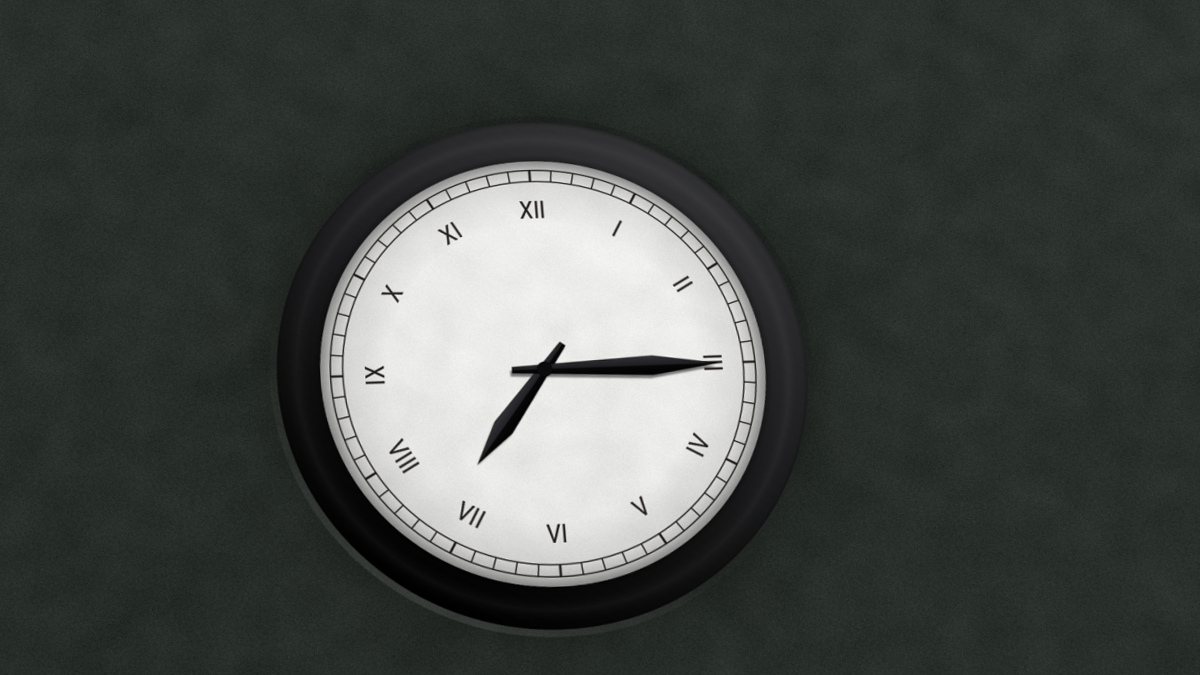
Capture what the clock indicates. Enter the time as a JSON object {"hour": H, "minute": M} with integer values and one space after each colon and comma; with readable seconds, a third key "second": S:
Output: {"hour": 7, "minute": 15}
